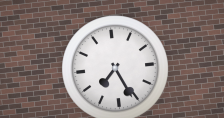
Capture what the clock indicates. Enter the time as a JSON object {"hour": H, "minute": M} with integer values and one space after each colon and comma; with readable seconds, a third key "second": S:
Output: {"hour": 7, "minute": 26}
